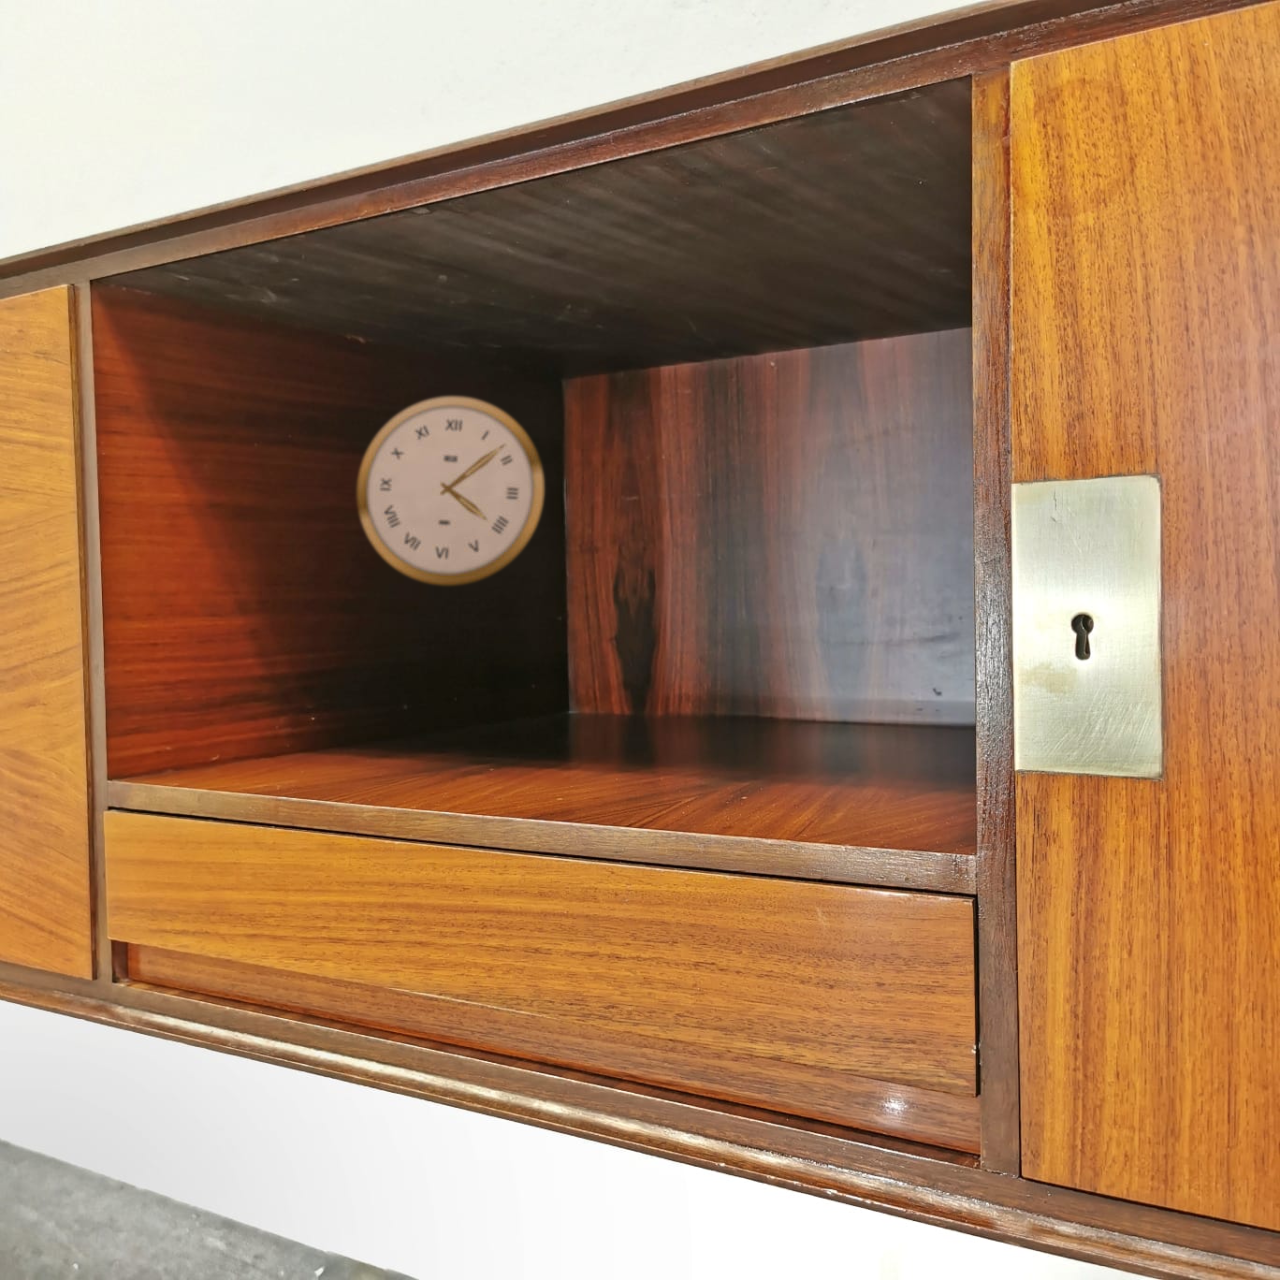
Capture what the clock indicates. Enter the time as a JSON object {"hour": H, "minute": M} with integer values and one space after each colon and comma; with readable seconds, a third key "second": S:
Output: {"hour": 4, "minute": 8}
